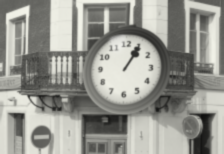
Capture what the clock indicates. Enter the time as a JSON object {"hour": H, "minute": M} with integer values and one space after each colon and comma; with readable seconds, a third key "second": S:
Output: {"hour": 1, "minute": 5}
